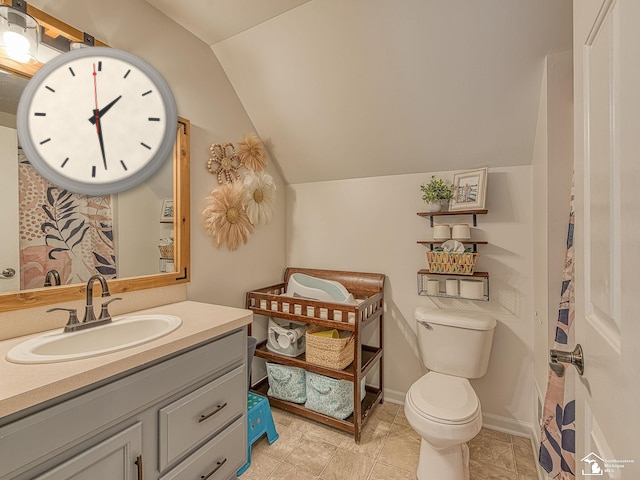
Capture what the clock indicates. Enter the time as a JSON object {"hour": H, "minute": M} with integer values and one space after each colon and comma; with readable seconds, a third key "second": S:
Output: {"hour": 1, "minute": 27, "second": 59}
